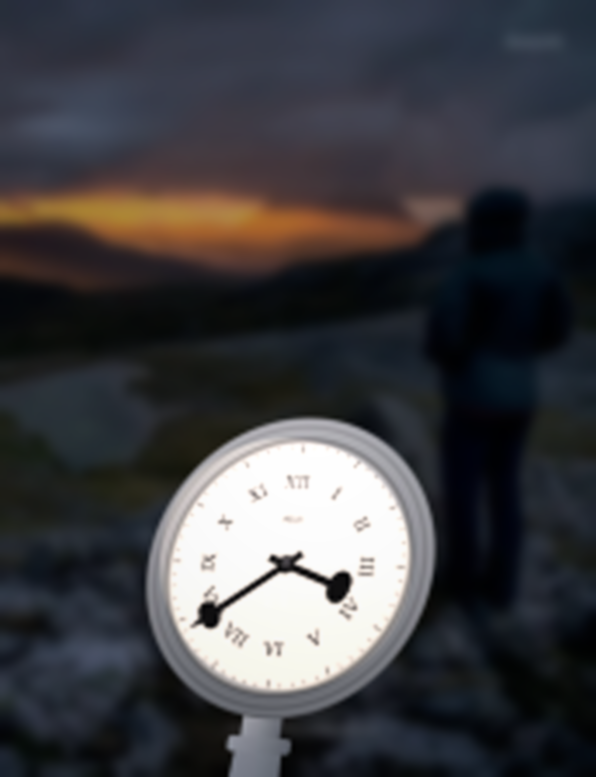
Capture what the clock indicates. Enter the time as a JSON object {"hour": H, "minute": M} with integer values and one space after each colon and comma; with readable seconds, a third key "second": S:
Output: {"hour": 3, "minute": 39}
